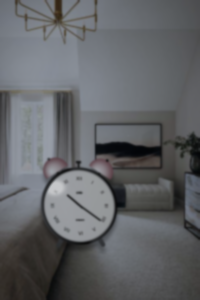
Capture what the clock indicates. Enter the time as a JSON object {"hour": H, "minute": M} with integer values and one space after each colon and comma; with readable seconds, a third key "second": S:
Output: {"hour": 10, "minute": 21}
